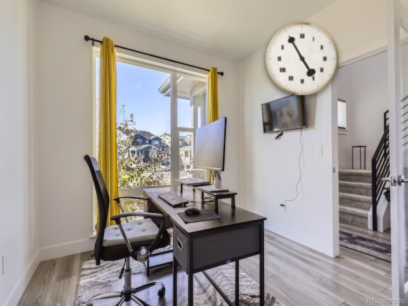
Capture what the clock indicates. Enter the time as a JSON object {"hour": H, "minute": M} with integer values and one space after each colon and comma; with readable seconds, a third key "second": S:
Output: {"hour": 4, "minute": 55}
